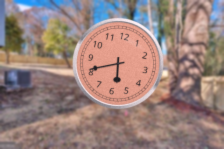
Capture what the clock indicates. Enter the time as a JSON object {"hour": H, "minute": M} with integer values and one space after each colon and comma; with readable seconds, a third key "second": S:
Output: {"hour": 5, "minute": 41}
